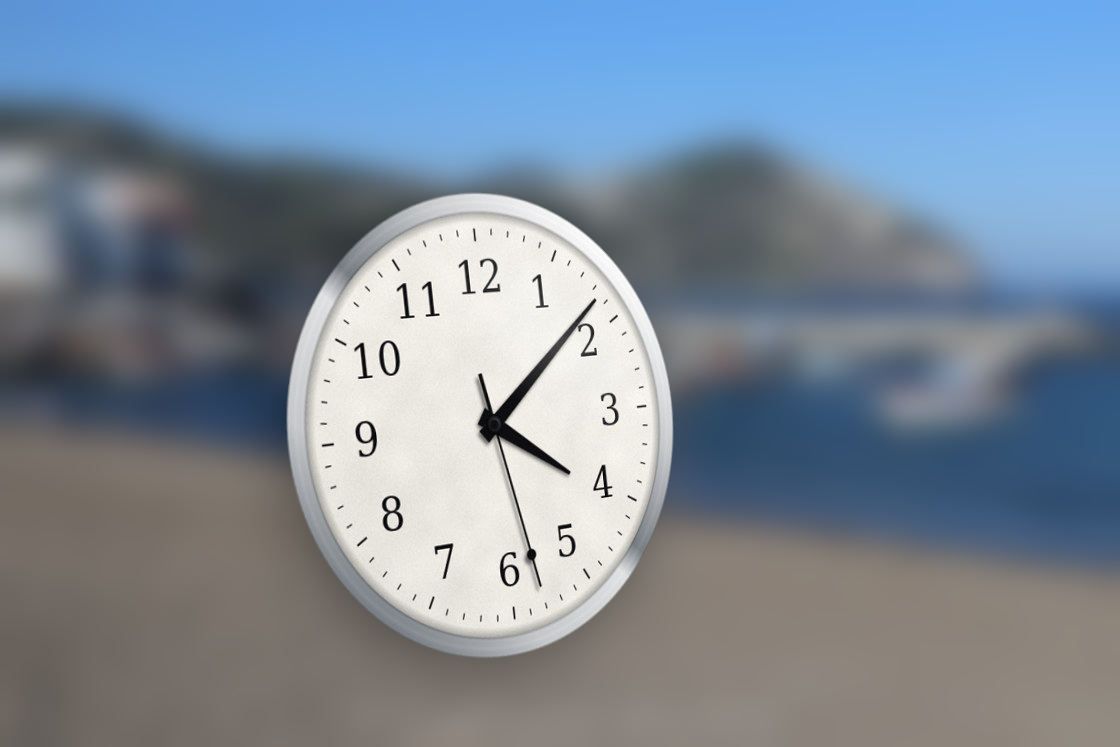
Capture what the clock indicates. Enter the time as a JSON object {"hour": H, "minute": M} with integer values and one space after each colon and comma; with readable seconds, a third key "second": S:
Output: {"hour": 4, "minute": 8, "second": 28}
